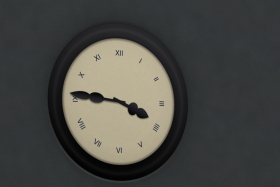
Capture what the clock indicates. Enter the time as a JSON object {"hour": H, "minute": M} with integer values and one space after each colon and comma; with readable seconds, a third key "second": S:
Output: {"hour": 3, "minute": 46}
